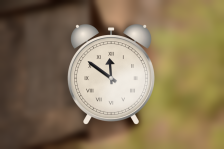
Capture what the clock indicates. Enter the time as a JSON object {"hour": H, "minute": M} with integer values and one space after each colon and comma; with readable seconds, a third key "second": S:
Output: {"hour": 11, "minute": 51}
